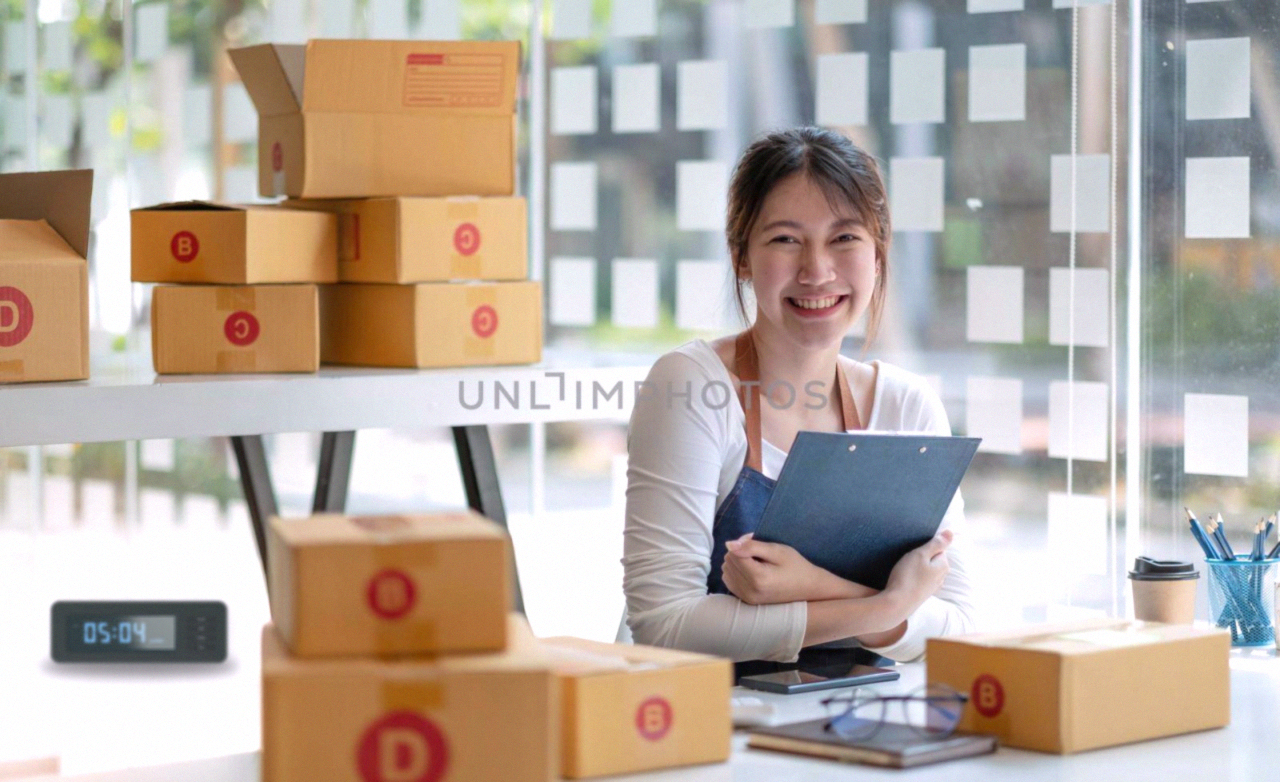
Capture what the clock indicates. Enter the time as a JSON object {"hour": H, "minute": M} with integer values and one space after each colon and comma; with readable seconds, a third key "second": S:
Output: {"hour": 5, "minute": 4}
